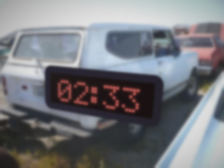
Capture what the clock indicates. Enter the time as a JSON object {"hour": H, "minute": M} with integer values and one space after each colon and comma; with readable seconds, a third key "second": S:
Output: {"hour": 2, "minute": 33}
